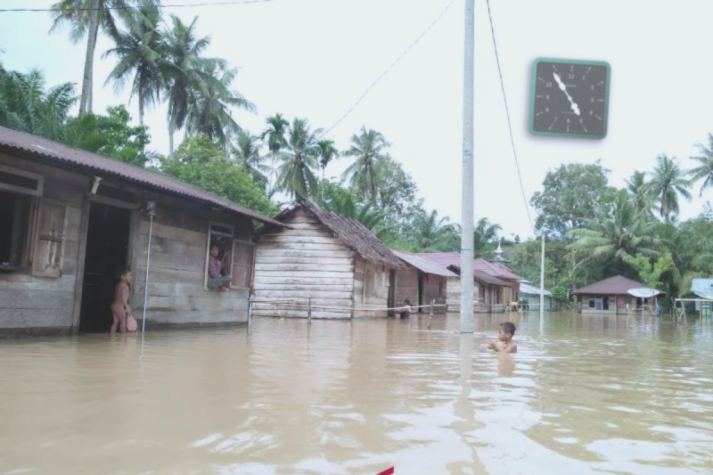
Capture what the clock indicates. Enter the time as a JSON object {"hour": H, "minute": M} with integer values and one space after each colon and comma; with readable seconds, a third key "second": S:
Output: {"hour": 4, "minute": 54}
